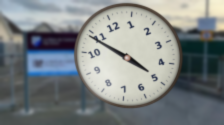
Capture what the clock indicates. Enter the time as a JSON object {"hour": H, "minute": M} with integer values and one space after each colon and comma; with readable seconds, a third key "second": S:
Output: {"hour": 4, "minute": 54}
